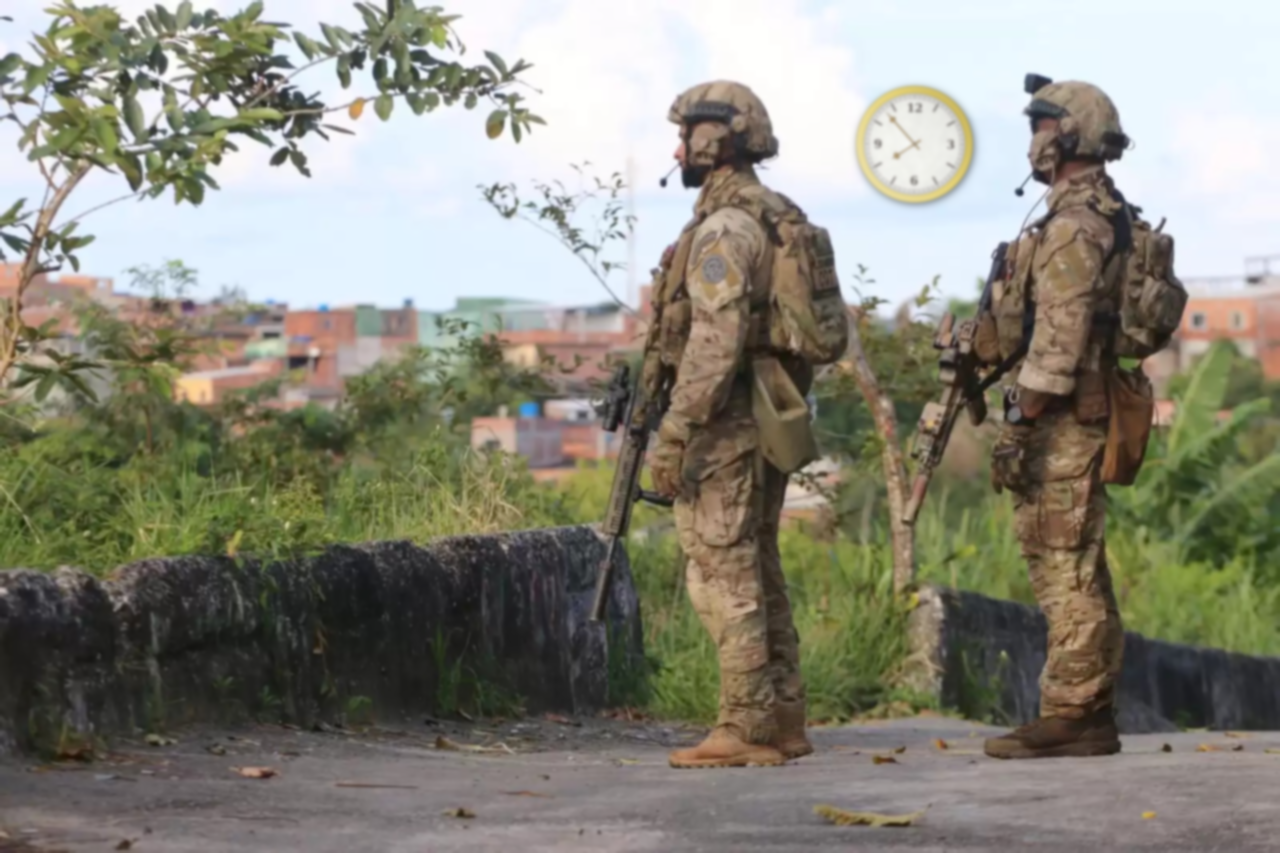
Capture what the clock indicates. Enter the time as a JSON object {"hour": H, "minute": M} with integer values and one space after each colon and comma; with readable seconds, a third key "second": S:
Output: {"hour": 7, "minute": 53}
